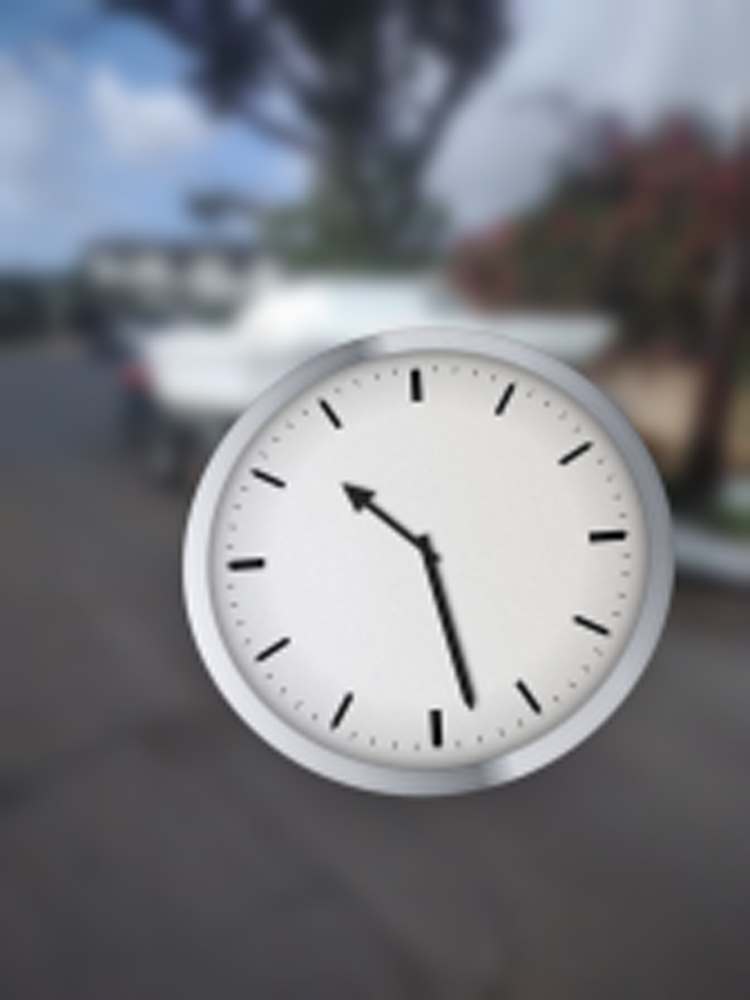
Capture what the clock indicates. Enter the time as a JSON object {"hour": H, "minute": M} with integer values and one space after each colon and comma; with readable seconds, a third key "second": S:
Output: {"hour": 10, "minute": 28}
